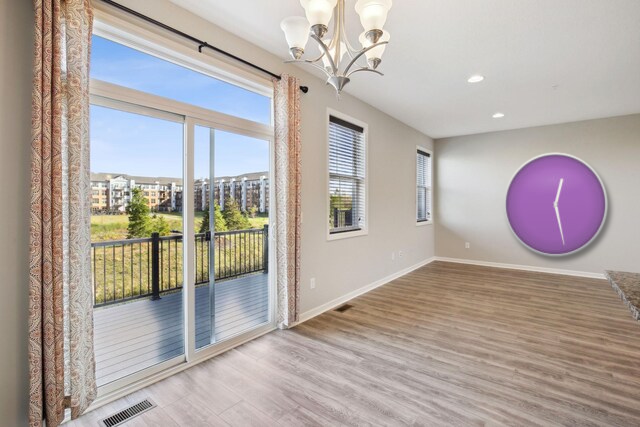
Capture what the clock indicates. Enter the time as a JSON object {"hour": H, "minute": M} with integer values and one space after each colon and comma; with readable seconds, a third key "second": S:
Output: {"hour": 12, "minute": 28}
